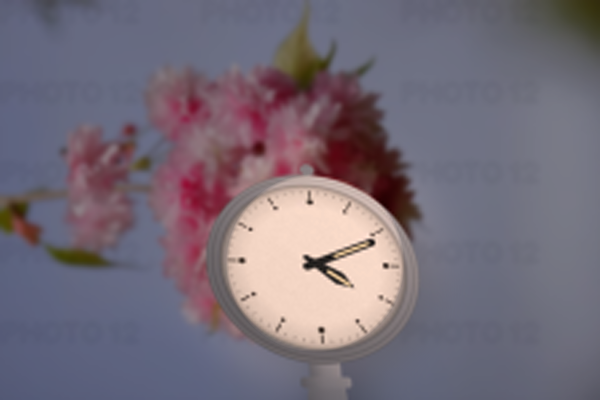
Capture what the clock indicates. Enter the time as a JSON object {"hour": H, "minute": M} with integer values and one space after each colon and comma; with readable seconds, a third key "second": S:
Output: {"hour": 4, "minute": 11}
